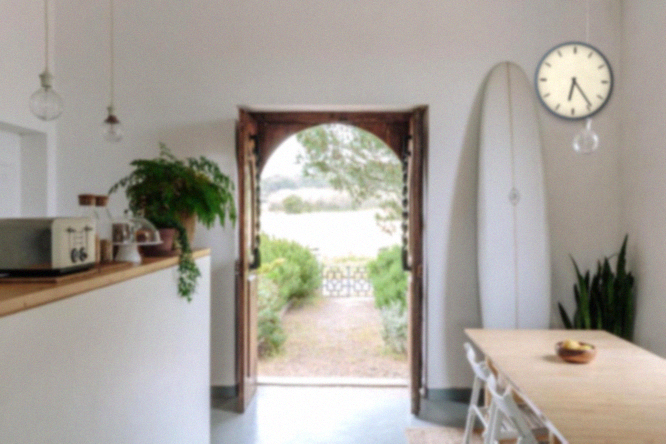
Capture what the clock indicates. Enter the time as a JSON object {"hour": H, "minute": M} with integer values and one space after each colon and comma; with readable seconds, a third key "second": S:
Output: {"hour": 6, "minute": 24}
